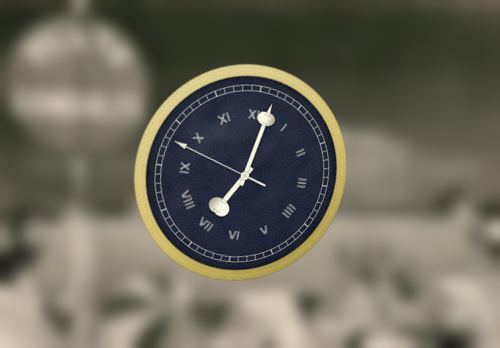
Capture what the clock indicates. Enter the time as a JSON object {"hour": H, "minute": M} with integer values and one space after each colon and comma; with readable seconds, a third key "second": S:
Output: {"hour": 7, "minute": 1, "second": 48}
